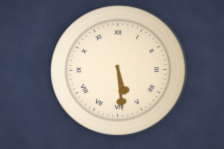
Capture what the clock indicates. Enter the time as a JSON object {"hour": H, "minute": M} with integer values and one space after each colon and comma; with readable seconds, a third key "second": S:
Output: {"hour": 5, "minute": 29}
